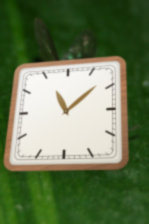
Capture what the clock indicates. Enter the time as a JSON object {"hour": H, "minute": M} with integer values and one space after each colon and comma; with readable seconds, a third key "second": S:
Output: {"hour": 11, "minute": 8}
